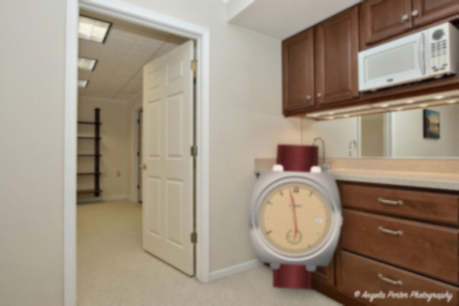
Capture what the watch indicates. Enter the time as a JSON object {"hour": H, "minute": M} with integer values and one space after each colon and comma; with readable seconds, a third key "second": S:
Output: {"hour": 5, "minute": 58}
